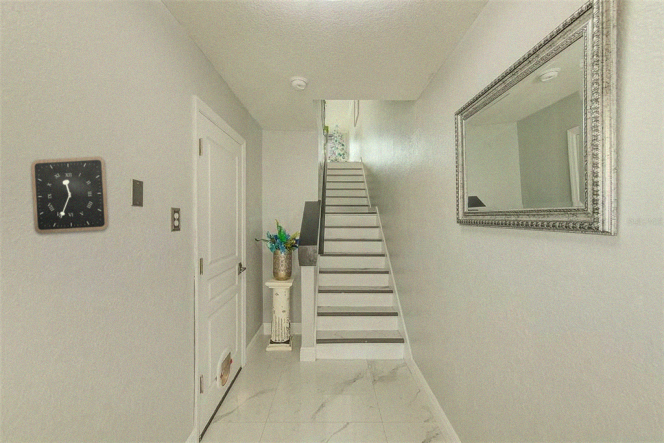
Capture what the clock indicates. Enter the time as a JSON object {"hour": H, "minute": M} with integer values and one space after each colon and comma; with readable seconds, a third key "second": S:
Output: {"hour": 11, "minute": 34}
